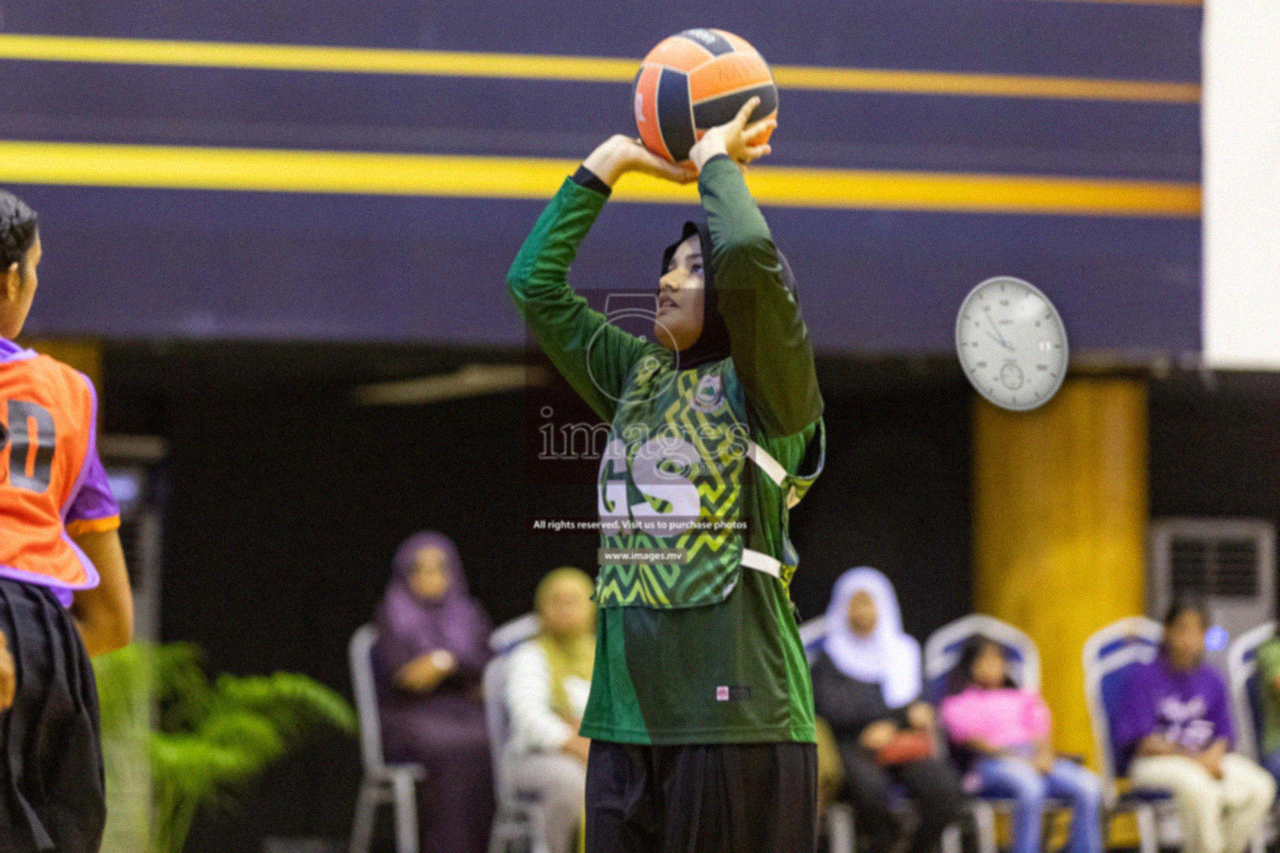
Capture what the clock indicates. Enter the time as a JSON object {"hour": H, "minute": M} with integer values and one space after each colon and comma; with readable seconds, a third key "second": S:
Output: {"hour": 9, "minute": 54}
